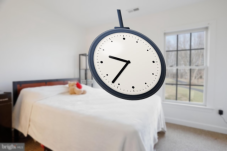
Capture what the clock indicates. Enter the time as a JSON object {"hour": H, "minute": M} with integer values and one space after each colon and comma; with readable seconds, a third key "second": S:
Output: {"hour": 9, "minute": 37}
